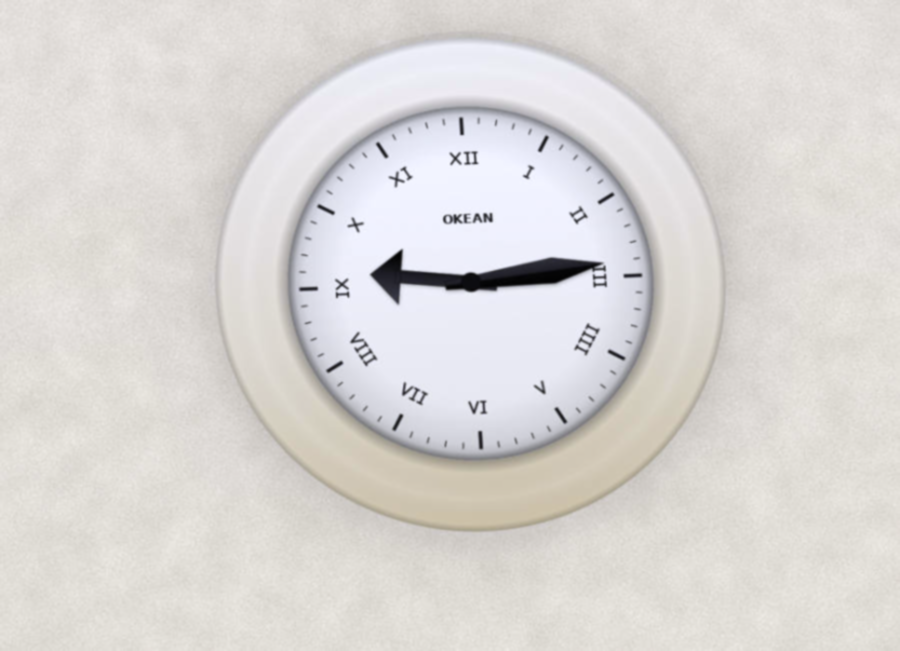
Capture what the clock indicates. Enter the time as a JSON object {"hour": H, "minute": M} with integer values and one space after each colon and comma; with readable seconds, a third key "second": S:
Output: {"hour": 9, "minute": 14}
